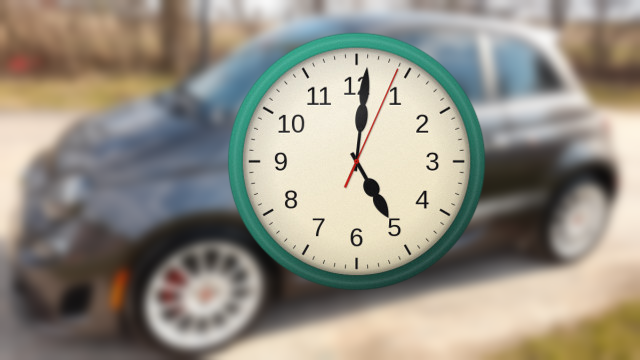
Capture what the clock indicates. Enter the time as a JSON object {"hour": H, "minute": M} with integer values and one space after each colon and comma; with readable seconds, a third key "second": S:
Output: {"hour": 5, "minute": 1, "second": 4}
